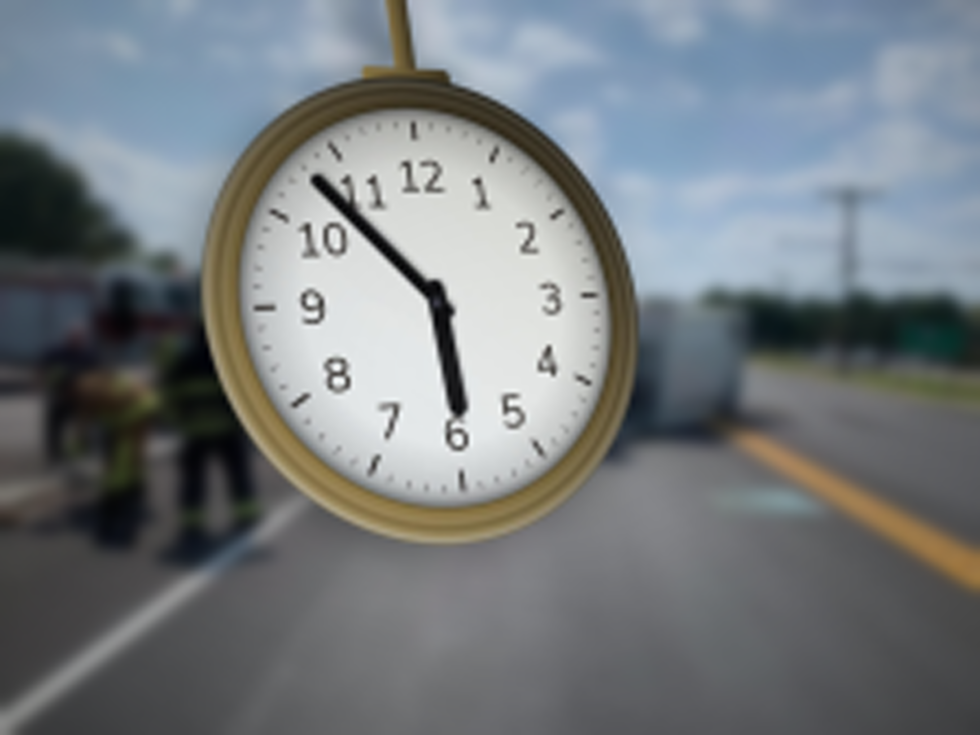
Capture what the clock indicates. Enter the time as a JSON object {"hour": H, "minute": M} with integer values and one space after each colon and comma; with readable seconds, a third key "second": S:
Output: {"hour": 5, "minute": 53}
